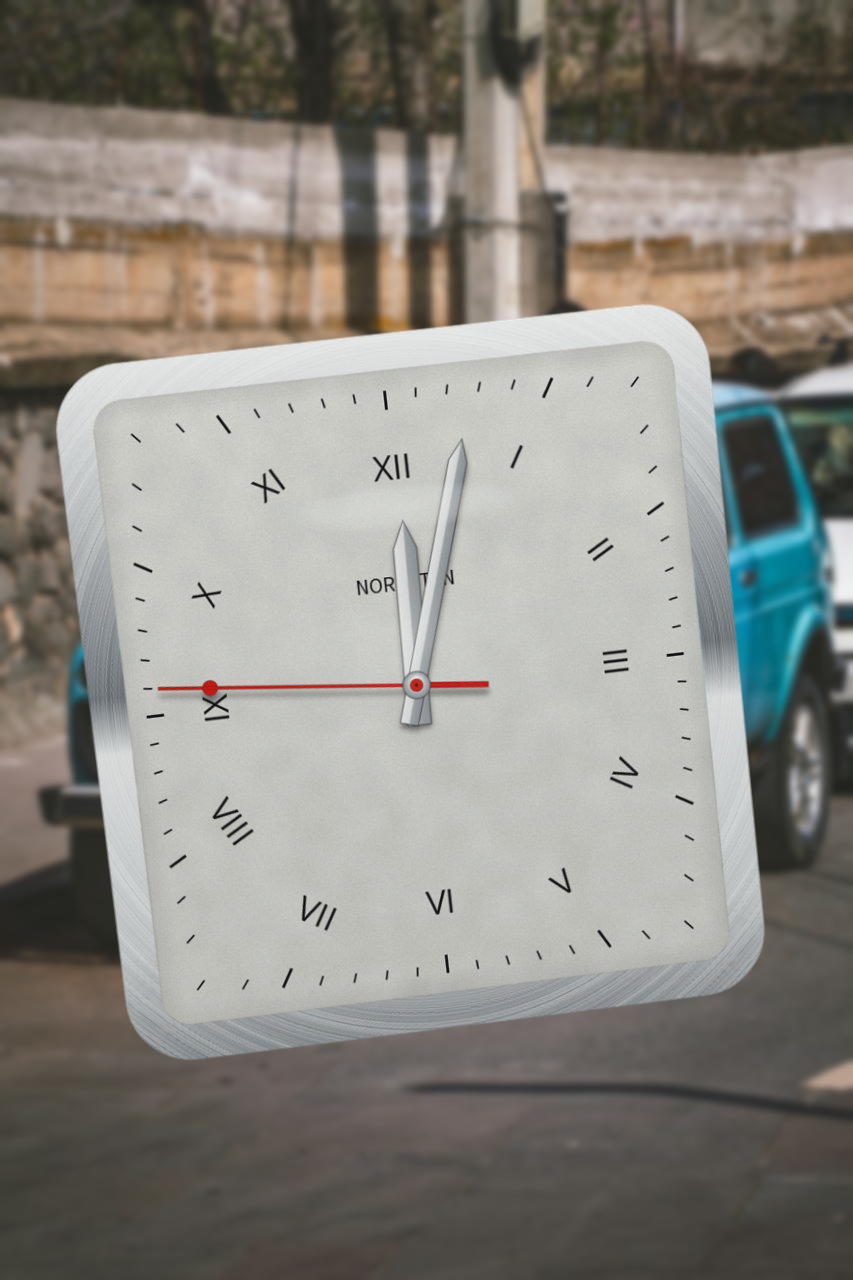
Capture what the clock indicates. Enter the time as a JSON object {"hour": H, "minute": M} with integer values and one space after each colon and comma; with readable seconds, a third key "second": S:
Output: {"hour": 12, "minute": 2, "second": 46}
